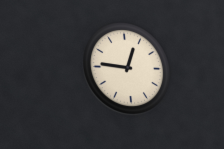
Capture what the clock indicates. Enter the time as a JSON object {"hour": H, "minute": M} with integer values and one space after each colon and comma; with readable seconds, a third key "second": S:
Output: {"hour": 12, "minute": 46}
